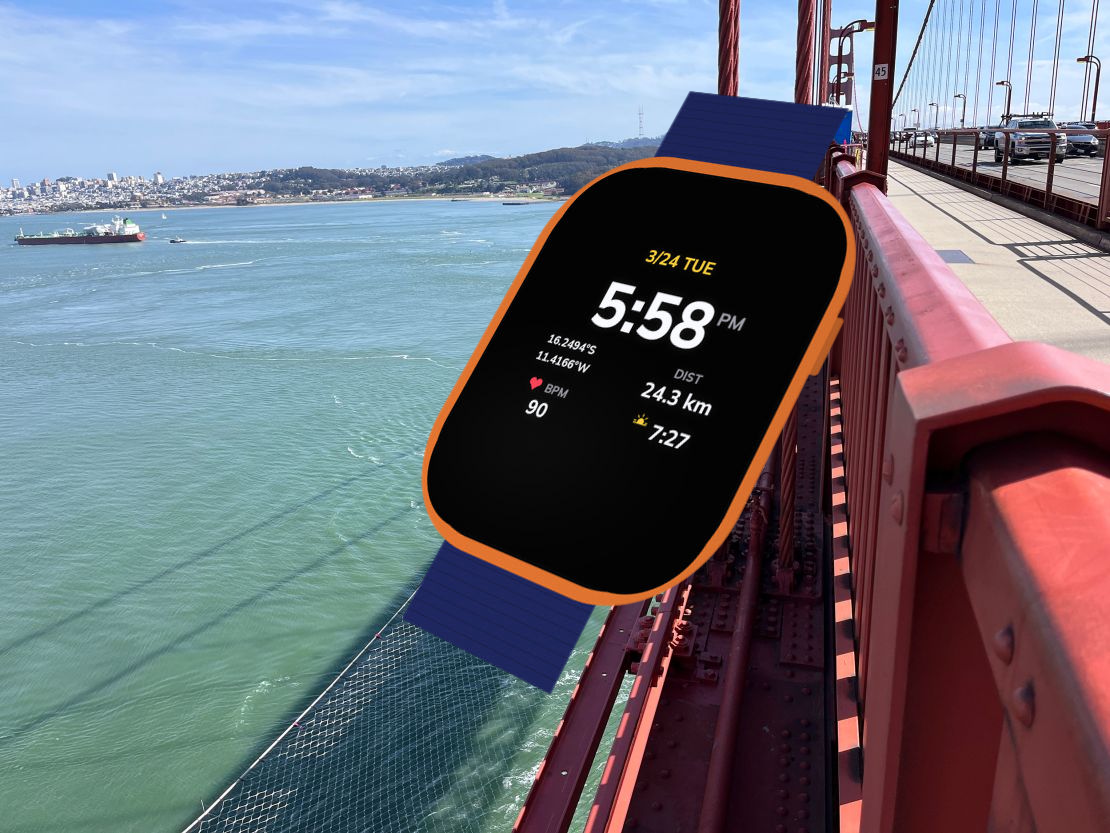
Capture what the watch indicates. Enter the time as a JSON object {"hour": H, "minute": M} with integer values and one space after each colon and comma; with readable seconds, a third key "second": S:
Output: {"hour": 5, "minute": 58}
